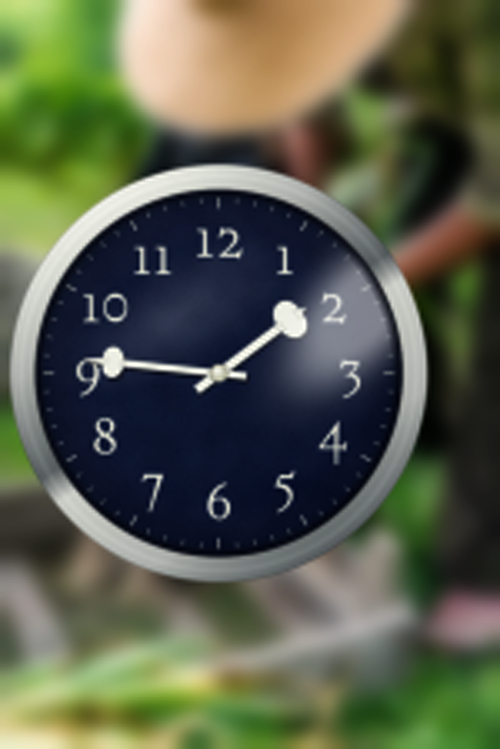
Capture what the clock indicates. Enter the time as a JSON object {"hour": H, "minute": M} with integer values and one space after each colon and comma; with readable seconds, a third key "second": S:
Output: {"hour": 1, "minute": 46}
